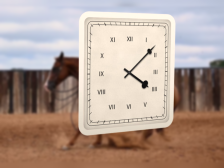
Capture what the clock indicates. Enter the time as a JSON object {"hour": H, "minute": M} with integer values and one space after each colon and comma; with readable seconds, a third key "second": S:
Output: {"hour": 4, "minute": 8}
